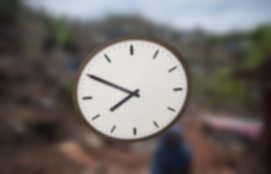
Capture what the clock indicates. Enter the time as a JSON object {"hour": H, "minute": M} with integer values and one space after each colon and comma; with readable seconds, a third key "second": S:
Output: {"hour": 7, "minute": 50}
